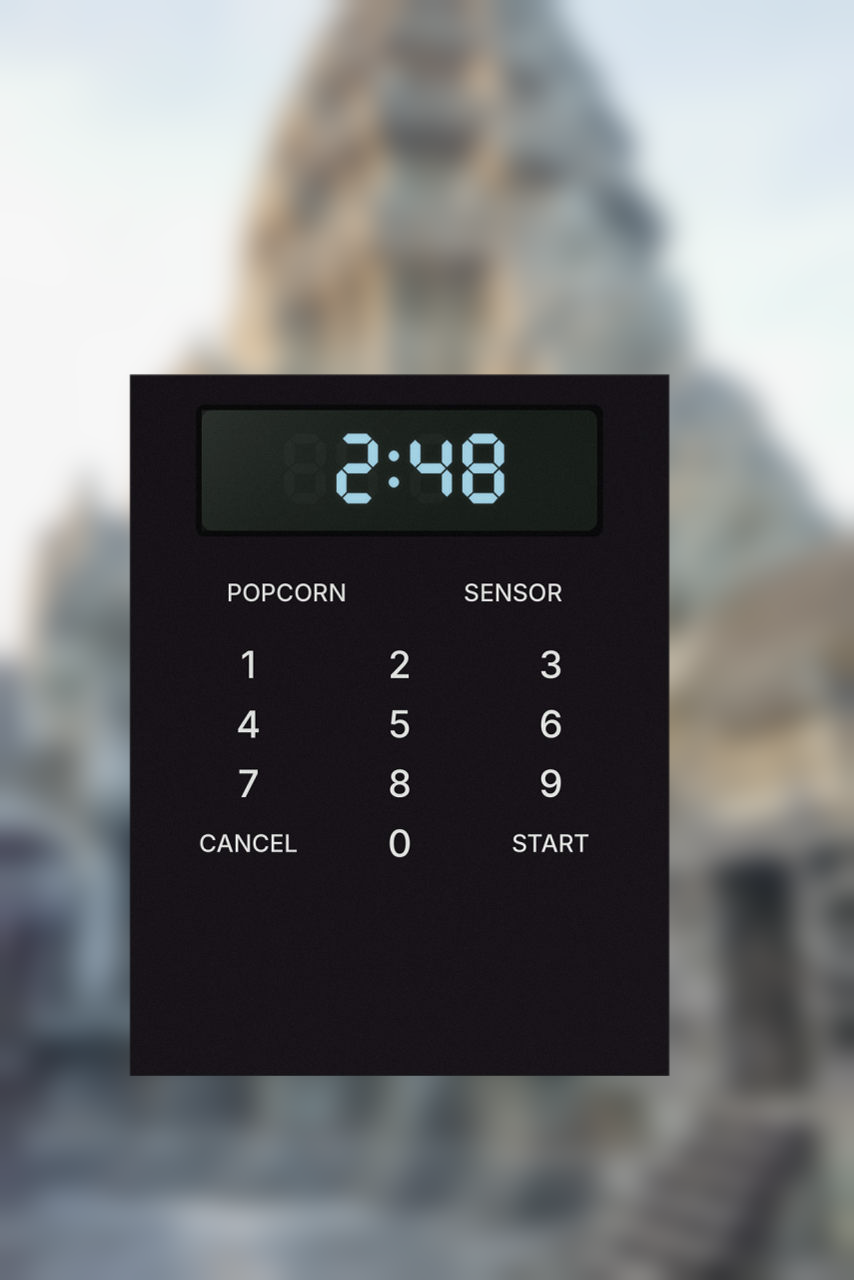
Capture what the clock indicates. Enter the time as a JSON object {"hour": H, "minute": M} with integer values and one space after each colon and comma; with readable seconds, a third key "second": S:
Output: {"hour": 2, "minute": 48}
